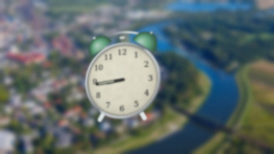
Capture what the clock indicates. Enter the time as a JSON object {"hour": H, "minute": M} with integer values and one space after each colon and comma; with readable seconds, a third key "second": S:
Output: {"hour": 8, "minute": 44}
